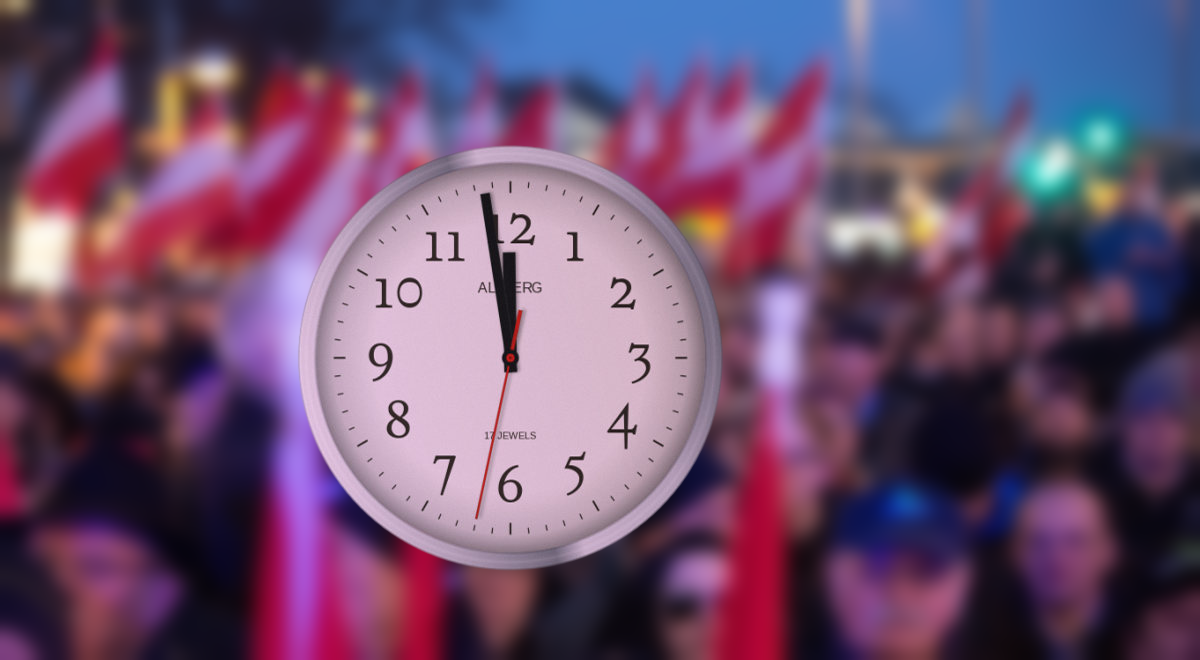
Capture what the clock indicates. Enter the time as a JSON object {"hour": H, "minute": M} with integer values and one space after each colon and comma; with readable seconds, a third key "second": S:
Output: {"hour": 11, "minute": 58, "second": 32}
